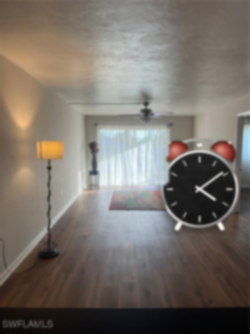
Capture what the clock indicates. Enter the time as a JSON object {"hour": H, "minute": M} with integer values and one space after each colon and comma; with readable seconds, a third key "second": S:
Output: {"hour": 4, "minute": 9}
